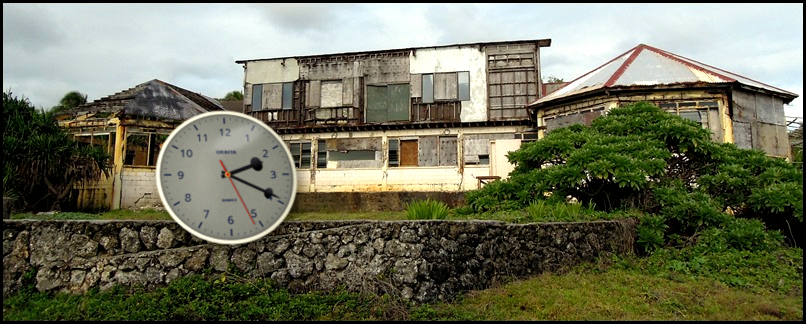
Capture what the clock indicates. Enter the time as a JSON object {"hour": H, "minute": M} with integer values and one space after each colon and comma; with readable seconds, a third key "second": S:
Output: {"hour": 2, "minute": 19, "second": 26}
